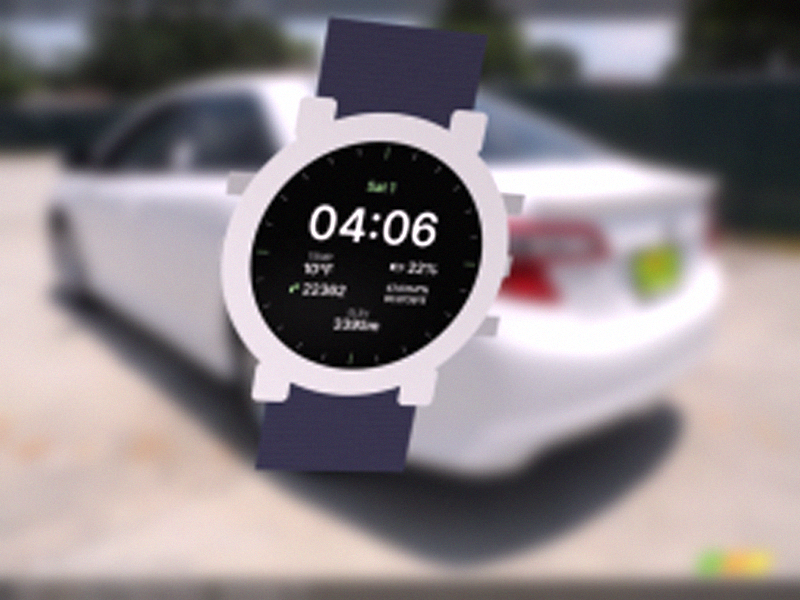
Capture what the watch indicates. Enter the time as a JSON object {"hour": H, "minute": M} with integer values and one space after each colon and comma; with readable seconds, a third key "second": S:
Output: {"hour": 4, "minute": 6}
